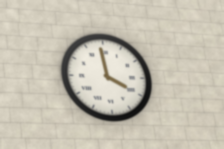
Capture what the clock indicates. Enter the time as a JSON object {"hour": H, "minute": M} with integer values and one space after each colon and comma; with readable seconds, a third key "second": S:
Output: {"hour": 3, "minute": 59}
